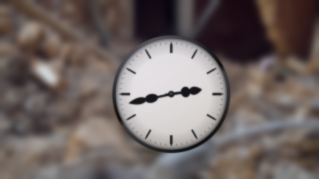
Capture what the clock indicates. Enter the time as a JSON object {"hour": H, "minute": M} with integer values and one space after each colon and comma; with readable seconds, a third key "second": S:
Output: {"hour": 2, "minute": 43}
